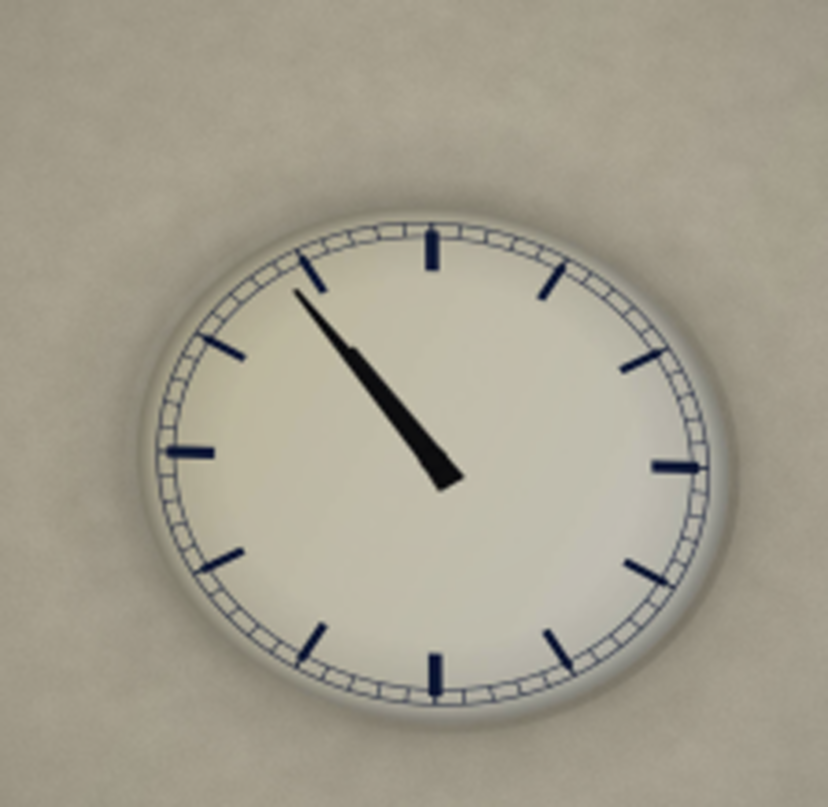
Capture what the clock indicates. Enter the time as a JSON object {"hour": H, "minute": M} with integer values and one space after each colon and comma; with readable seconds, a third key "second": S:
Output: {"hour": 10, "minute": 54}
